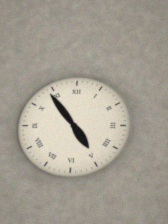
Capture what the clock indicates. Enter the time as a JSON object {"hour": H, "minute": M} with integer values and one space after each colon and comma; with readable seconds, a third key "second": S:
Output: {"hour": 4, "minute": 54}
